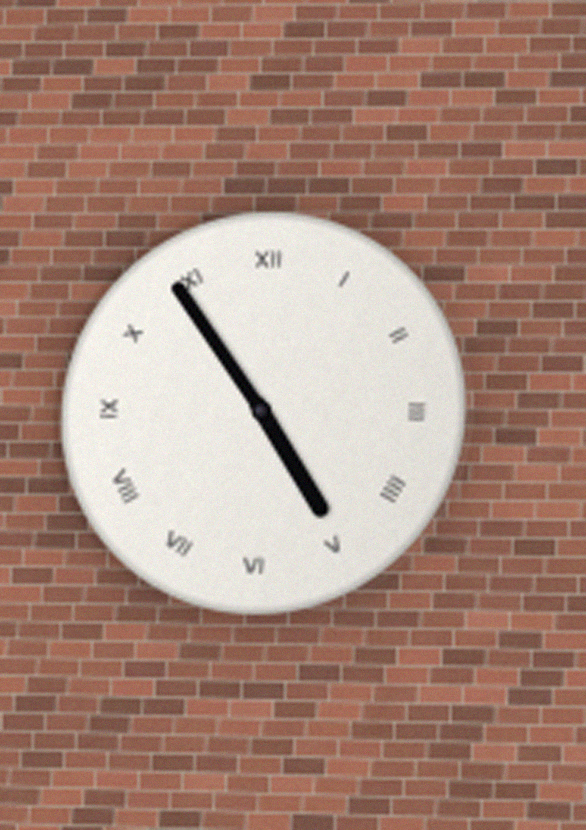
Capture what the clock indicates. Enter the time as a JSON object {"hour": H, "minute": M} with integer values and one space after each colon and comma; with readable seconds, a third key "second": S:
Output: {"hour": 4, "minute": 54}
